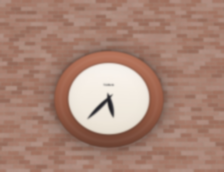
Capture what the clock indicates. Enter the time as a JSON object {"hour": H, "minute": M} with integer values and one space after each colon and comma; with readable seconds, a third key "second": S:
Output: {"hour": 5, "minute": 37}
